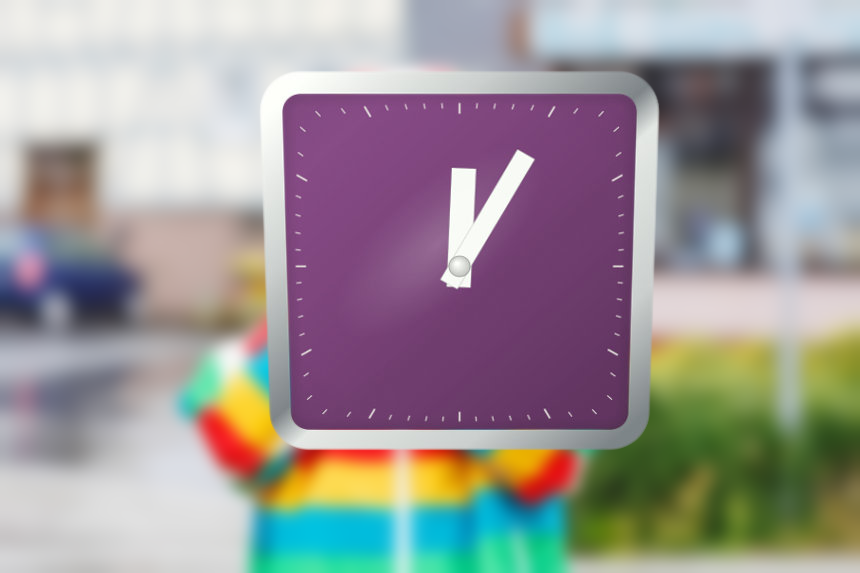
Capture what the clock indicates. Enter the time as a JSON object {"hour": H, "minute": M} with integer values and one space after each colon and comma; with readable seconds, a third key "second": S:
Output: {"hour": 12, "minute": 5}
